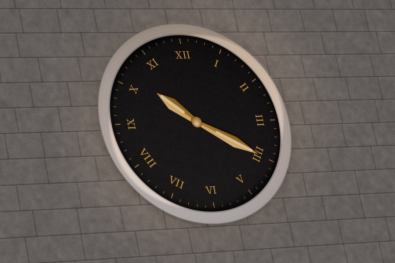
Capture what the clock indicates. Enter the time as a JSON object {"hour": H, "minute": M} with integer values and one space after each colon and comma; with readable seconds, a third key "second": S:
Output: {"hour": 10, "minute": 20}
